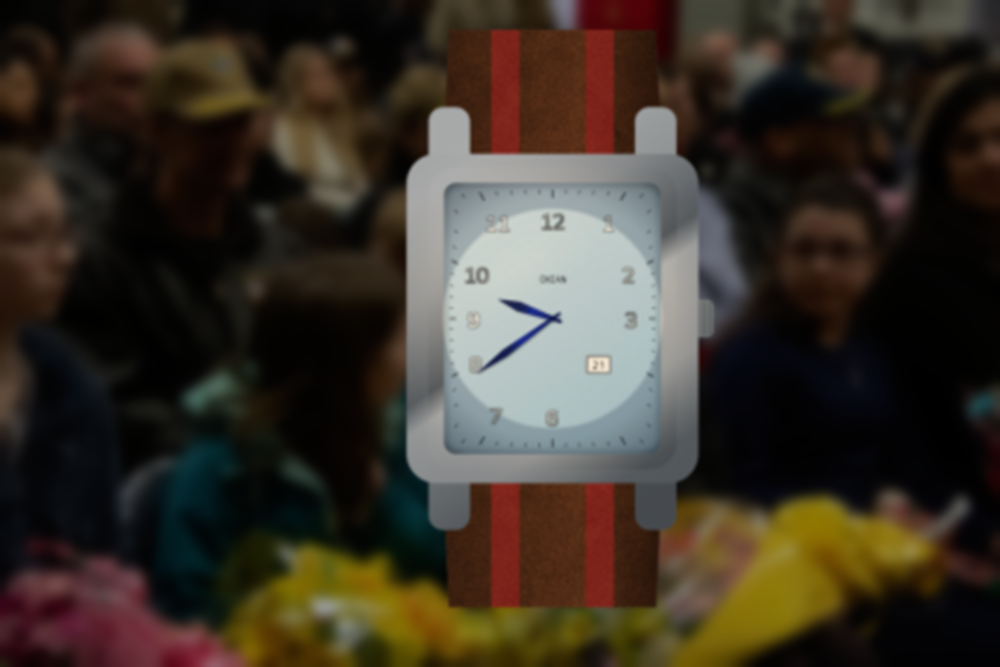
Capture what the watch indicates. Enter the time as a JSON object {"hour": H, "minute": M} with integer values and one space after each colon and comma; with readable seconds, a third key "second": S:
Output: {"hour": 9, "minute": 39}
